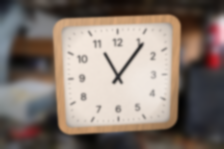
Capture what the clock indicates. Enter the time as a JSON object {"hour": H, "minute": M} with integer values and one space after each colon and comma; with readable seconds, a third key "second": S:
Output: {"hour": 11, "minute": 6}
